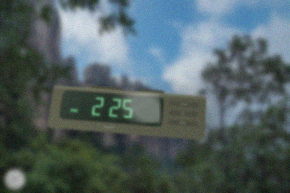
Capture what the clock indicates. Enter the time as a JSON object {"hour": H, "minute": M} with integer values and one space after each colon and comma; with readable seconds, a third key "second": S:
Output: {"hour": 2, "minute": 25}
